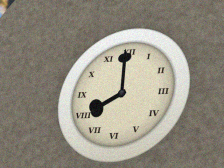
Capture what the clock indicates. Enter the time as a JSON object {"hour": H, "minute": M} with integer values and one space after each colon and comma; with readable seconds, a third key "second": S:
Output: {"hour": 7, "minute": 59}
